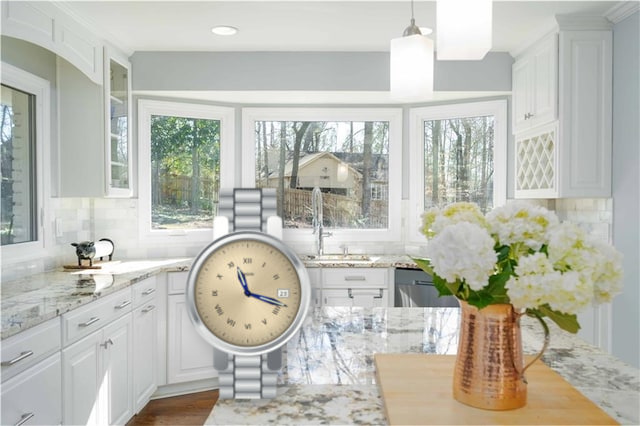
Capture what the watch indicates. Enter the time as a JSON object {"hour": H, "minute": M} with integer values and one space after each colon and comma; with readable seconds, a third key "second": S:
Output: {"hour": 11, "minute": 18}
